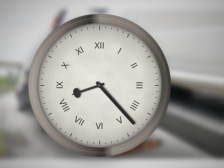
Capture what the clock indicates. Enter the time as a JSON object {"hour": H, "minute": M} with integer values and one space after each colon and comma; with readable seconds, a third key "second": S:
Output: {"hour": 8, "minute": 23}
